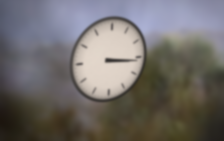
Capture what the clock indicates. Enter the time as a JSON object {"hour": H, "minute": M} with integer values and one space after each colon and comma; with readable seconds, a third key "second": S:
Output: {"hour": 3, "minute": 16}
